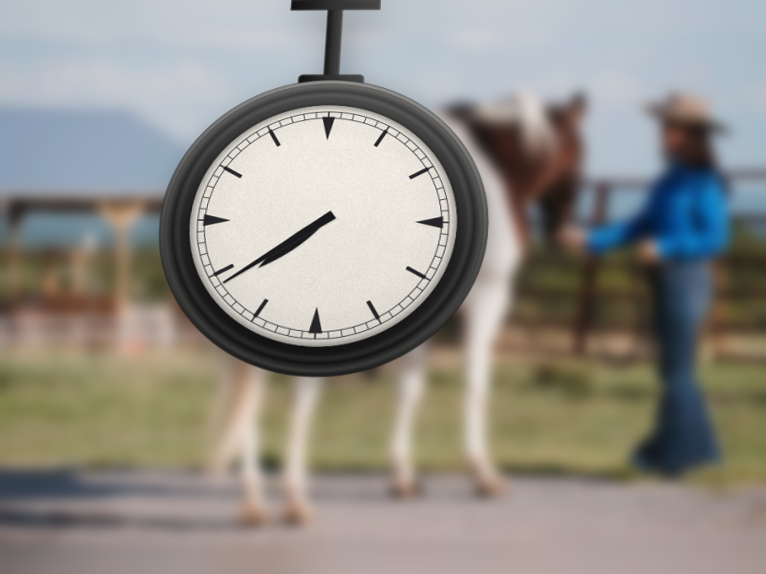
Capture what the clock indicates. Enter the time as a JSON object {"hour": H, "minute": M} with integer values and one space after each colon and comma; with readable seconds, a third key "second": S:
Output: {"hour": 7, "minute": 39}
